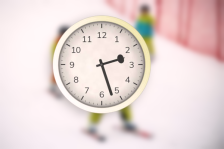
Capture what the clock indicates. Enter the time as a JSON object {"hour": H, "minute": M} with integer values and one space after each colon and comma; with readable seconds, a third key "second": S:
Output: {"hour": 2, "minute": 27}
